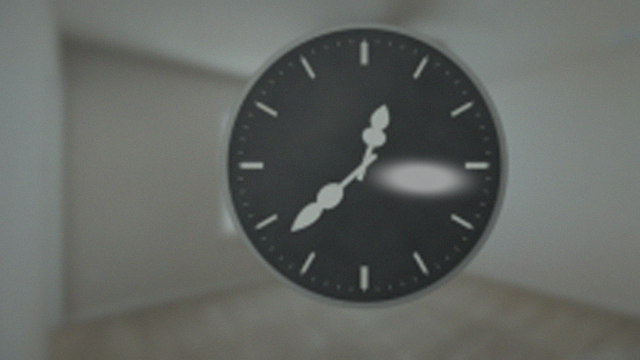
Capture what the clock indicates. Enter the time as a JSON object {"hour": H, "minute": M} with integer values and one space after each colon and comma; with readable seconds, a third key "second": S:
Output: {"hour": 12, "minute": 38}
